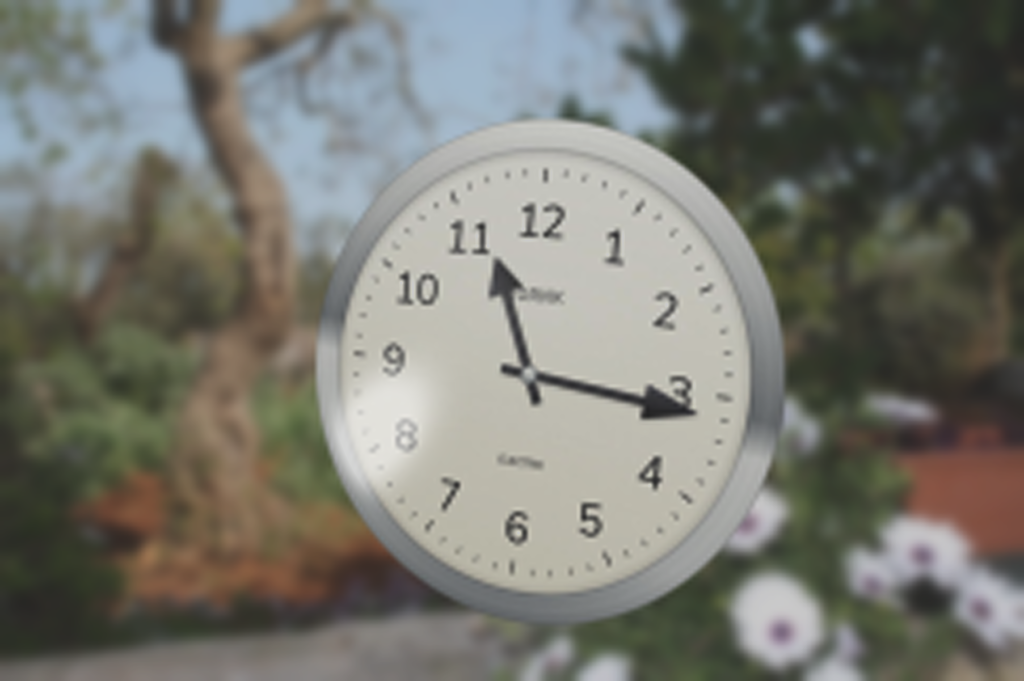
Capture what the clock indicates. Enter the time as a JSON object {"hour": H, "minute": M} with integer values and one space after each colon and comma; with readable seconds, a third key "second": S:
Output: {"hour": 11, "minute": 16}
